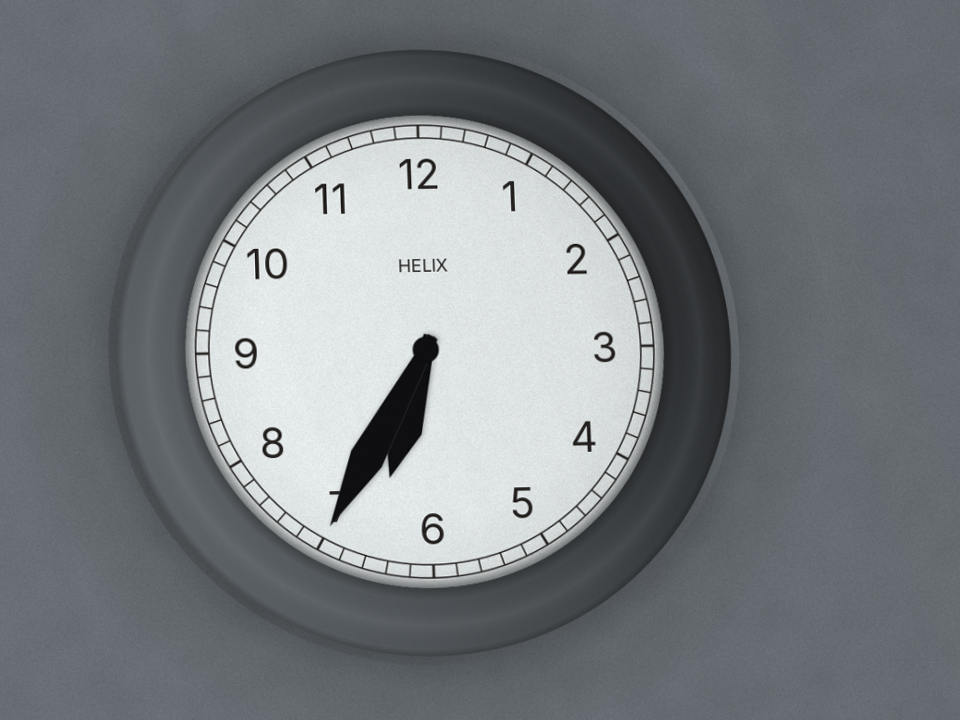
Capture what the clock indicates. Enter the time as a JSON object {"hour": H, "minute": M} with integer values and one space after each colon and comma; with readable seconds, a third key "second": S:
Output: {"hour": 6, "minute": 35}
